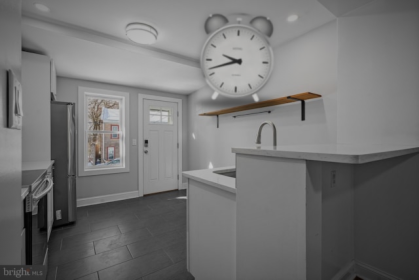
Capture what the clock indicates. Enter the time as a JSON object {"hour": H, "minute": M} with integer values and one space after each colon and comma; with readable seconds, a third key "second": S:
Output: {"hour": 9, "minute": 42}
